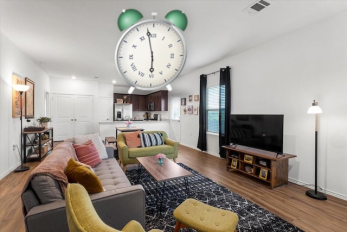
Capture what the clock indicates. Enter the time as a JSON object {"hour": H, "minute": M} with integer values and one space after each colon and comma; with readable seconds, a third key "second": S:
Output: {"hour": 5, "minute": 58}
